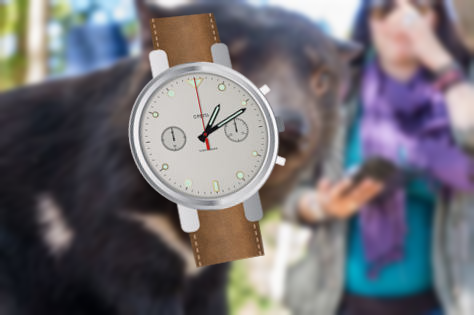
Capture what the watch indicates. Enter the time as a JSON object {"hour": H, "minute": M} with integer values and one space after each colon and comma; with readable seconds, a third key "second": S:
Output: {"hour": 1, "minute": 11}
